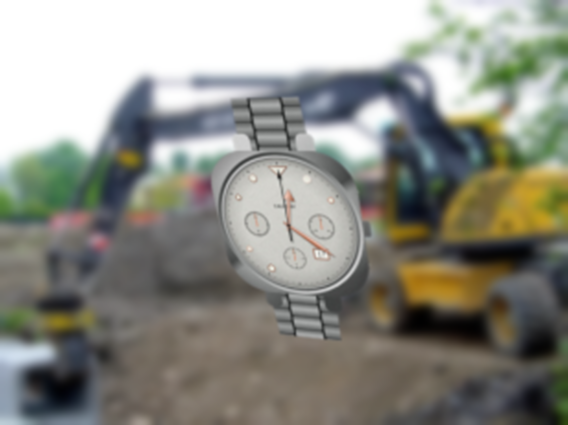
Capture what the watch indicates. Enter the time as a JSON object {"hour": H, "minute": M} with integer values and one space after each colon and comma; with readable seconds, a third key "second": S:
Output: {"hour": 12, "minute": 21}
